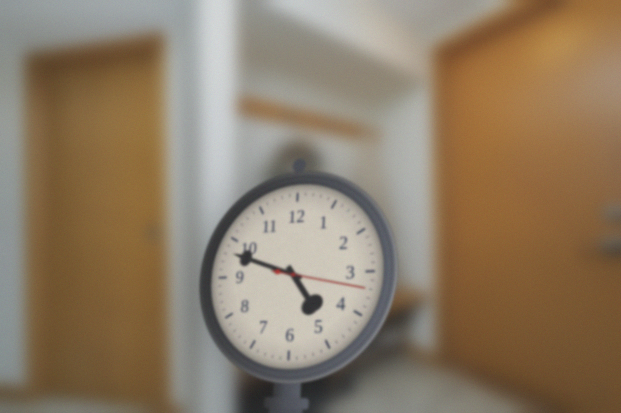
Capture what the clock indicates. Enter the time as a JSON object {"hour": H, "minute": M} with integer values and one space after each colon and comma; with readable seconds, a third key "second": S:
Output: {"hour": 4, "minute": 48, "second": 17}
